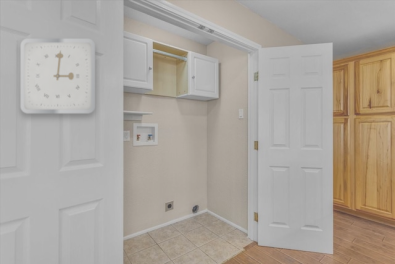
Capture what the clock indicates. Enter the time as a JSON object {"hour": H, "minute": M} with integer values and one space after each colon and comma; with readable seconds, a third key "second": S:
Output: {"hour": 3, "minute": 1}
